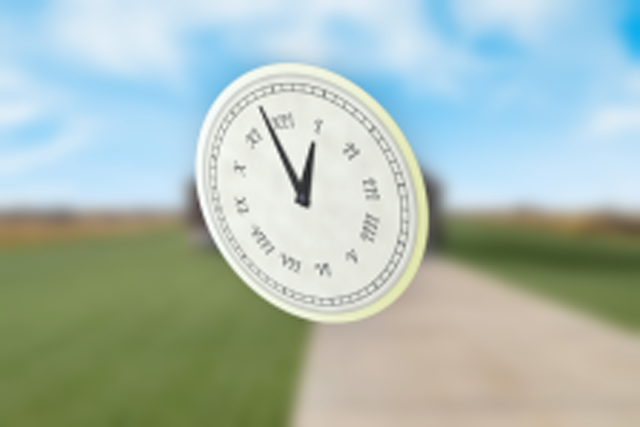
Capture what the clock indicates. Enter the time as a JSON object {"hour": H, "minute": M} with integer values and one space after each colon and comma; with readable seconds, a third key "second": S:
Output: {"hour": 12, "minute": 58}
